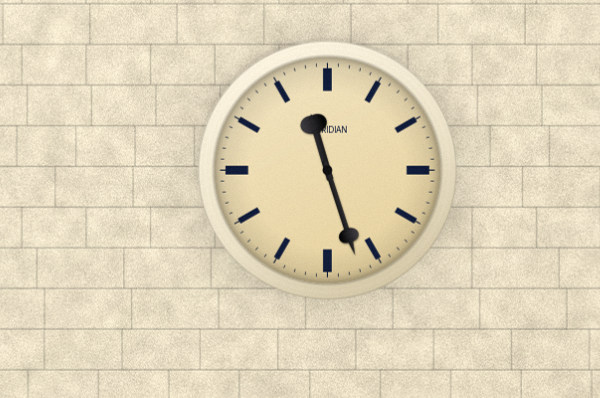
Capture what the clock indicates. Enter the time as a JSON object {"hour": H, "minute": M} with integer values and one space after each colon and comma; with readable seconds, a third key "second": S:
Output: {"hour": 11, "minute": 27}
